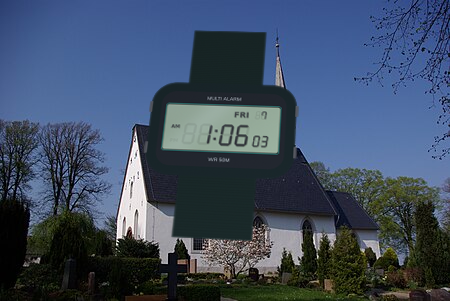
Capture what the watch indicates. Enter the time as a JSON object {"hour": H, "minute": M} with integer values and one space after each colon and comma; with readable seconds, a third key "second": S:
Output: {"hour": 1, "minute": 6, "second": 3}
